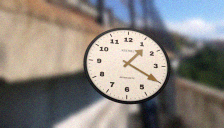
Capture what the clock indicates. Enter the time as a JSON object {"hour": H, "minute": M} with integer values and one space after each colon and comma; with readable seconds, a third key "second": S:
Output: {"hour": 1, "minute": 20}
